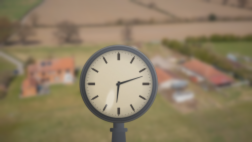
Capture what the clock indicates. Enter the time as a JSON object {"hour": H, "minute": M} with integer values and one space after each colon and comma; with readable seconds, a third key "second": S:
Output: {"hour": 6, "minute": 12}
